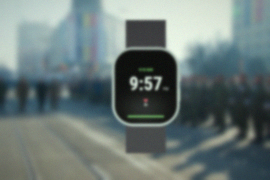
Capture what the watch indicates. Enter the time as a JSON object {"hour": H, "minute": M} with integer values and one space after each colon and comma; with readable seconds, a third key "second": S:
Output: {"hour": 9, "minute": 57}
